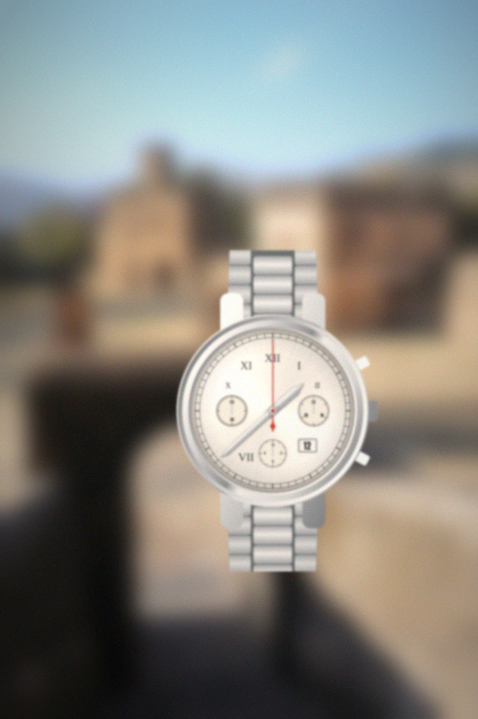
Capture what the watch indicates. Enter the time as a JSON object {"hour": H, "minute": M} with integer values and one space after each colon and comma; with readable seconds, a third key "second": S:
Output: {"hour": 1, "minute": 38}
